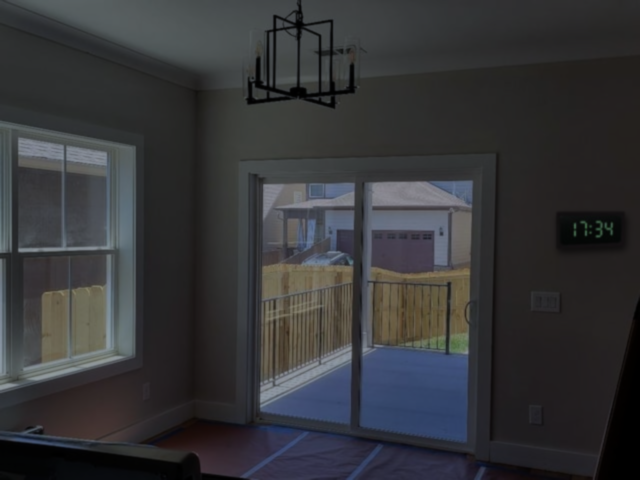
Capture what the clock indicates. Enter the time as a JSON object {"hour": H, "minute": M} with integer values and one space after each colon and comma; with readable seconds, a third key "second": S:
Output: {"hour": 17, "minute": 34}
